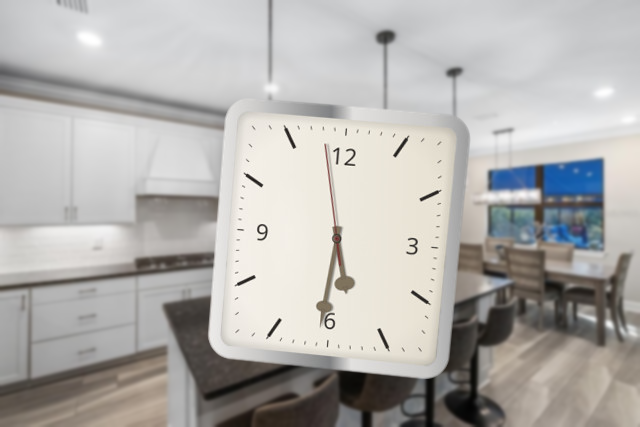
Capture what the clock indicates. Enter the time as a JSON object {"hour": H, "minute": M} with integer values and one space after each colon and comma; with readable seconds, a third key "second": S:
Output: {"hour": 5, "minute": 30, "second": 58}
